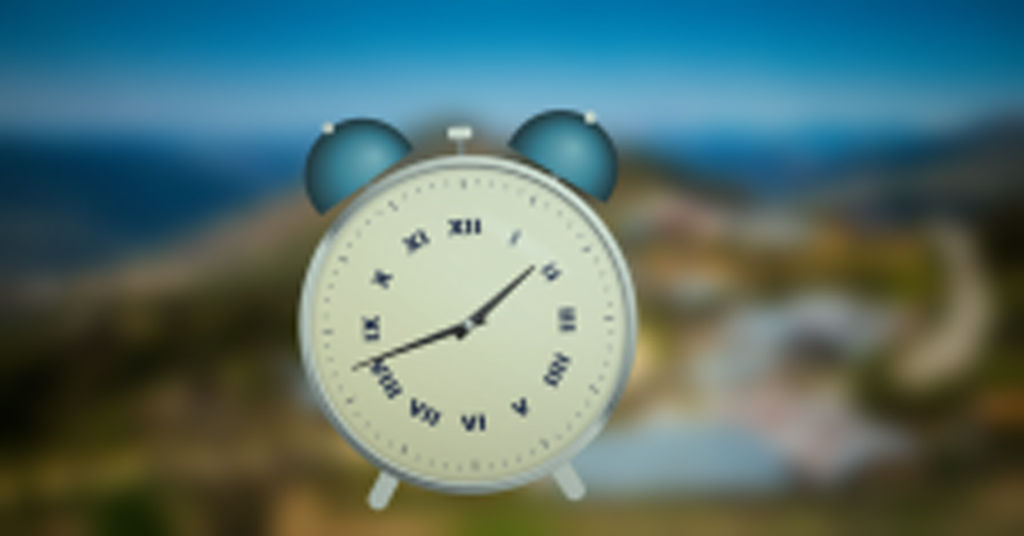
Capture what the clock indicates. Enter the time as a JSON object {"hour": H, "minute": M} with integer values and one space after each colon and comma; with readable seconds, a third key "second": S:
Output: {"hour": 1, "minute": 42}
